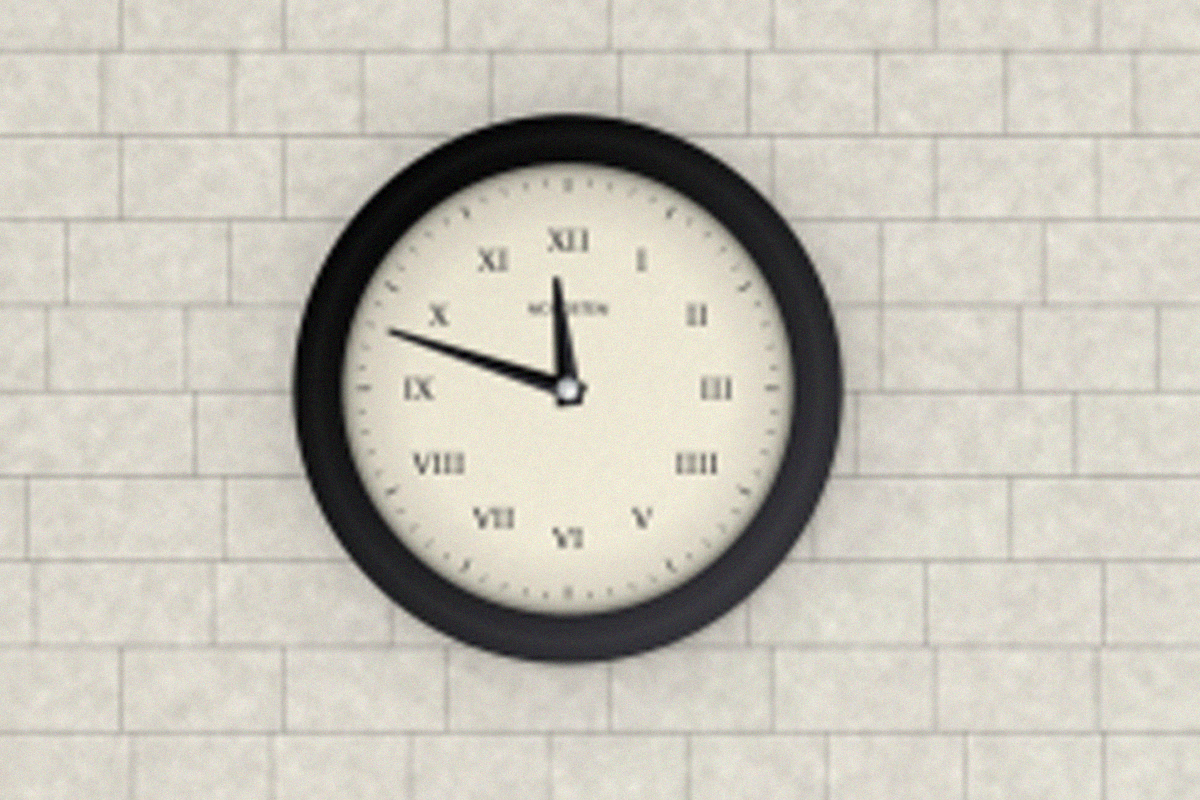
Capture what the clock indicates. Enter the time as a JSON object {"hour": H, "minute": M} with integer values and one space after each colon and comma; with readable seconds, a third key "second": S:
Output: {"hour": 11, "minute": 48}
